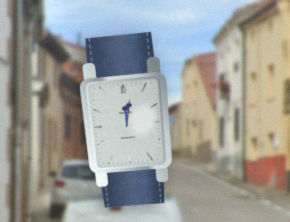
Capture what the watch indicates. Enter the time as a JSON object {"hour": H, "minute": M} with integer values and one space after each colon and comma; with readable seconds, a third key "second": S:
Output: {"hour": 12, "minute": 2}
